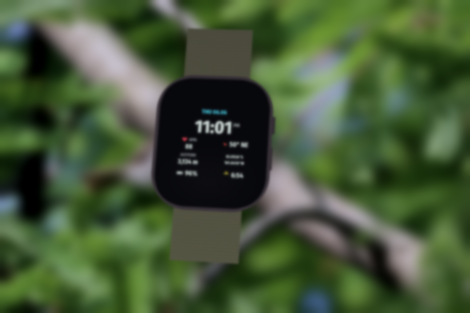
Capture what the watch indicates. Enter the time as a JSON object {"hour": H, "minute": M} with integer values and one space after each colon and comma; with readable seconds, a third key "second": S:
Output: {"hour": 11, "minute": 1}
